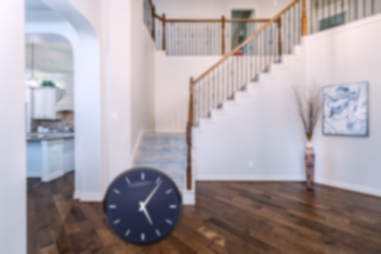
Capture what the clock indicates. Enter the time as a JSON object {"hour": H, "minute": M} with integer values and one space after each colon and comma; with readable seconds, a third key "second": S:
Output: {"hour": 5, "minute": 6}
